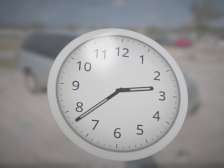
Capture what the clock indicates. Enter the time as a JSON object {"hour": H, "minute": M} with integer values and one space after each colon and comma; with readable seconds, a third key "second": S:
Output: {"hour": 2, "minute": 38}
